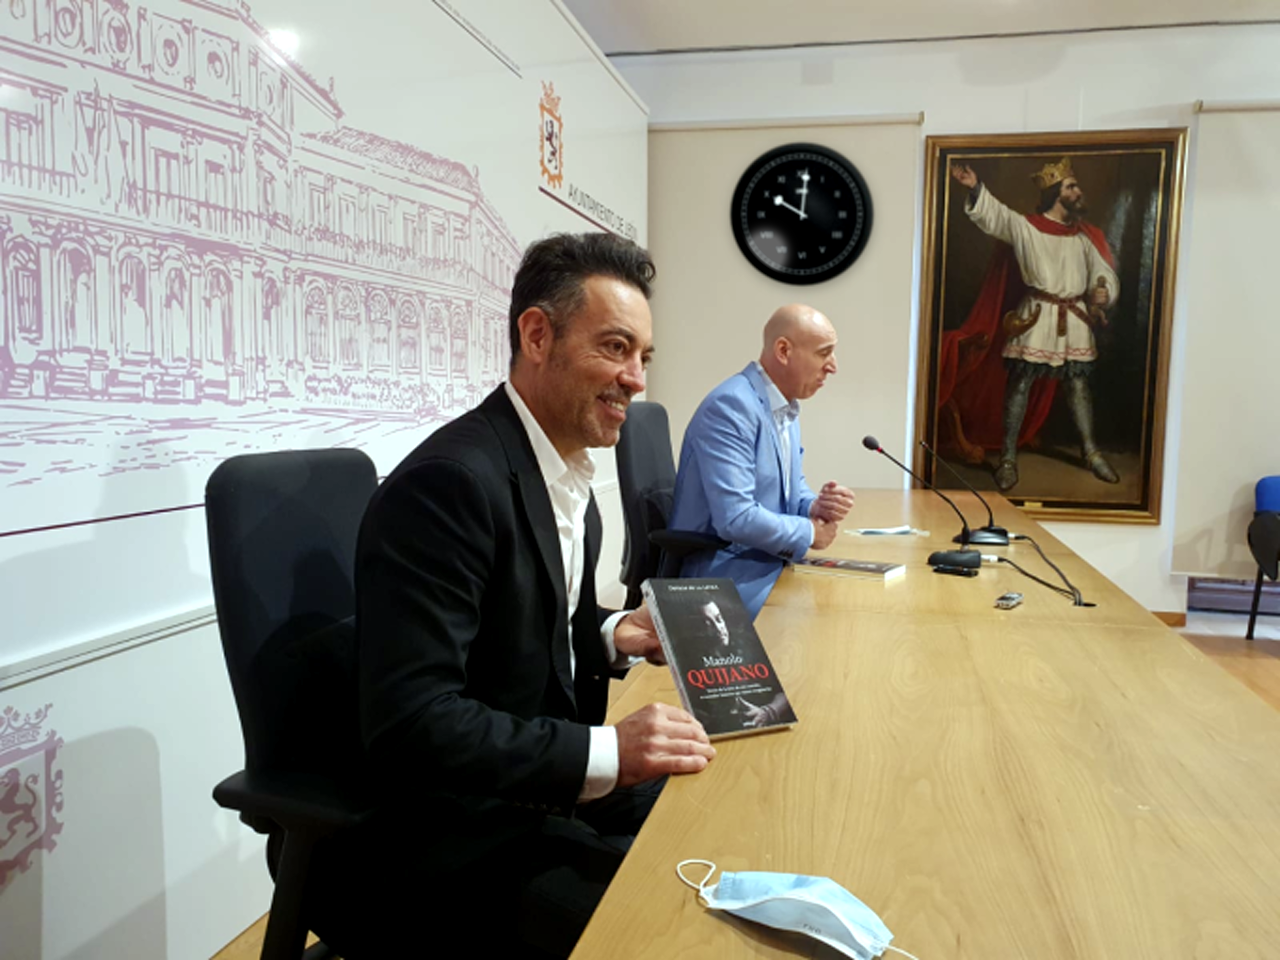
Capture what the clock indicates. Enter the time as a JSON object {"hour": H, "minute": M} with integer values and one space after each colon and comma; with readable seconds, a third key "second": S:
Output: {"hour": 10, "minute": 1}
